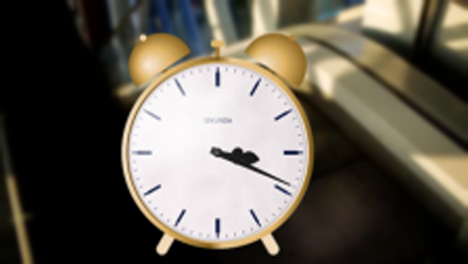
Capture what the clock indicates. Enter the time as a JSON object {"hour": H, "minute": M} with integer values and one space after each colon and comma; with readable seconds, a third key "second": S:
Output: {"hour": 3, "minute": 19}
